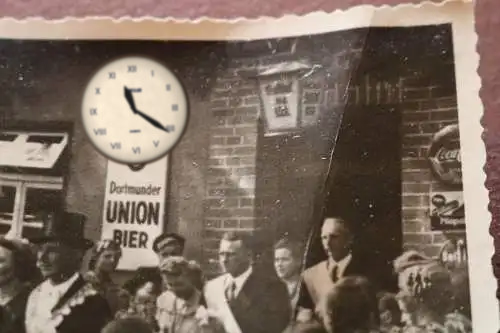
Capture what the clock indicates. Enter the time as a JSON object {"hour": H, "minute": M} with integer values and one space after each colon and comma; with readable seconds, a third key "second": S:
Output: {"hour": 11, "minute": 21}
